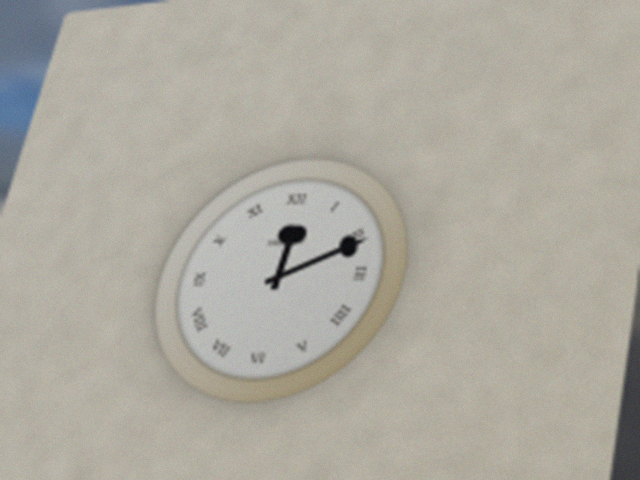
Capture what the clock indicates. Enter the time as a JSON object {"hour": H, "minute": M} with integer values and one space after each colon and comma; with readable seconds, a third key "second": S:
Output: {"hour": 12, "minute": 11}
